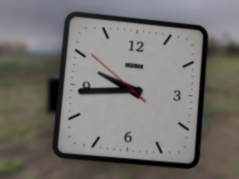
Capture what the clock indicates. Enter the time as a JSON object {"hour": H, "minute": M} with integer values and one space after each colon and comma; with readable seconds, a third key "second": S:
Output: {"hour": 9, "minute": 43, "second": 51}
